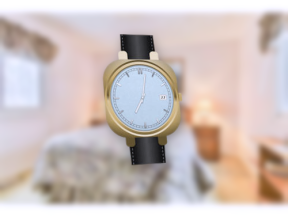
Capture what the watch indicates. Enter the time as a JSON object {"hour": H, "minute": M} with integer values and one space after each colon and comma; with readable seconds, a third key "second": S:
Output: {"hour": 7, "minute": 2}
